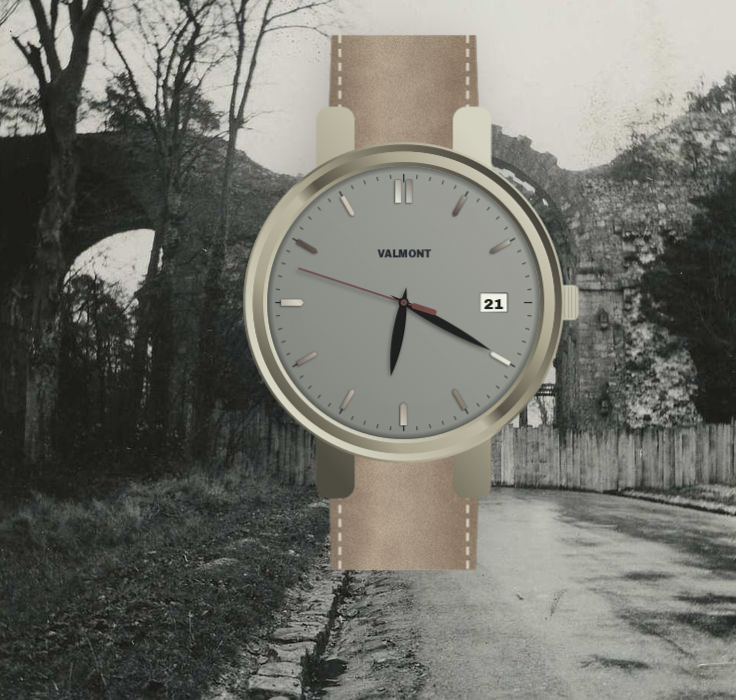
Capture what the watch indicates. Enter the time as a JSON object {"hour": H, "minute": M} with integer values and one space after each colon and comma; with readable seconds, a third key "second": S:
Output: {"hour": 6, "minute": 19, "second": 48}
